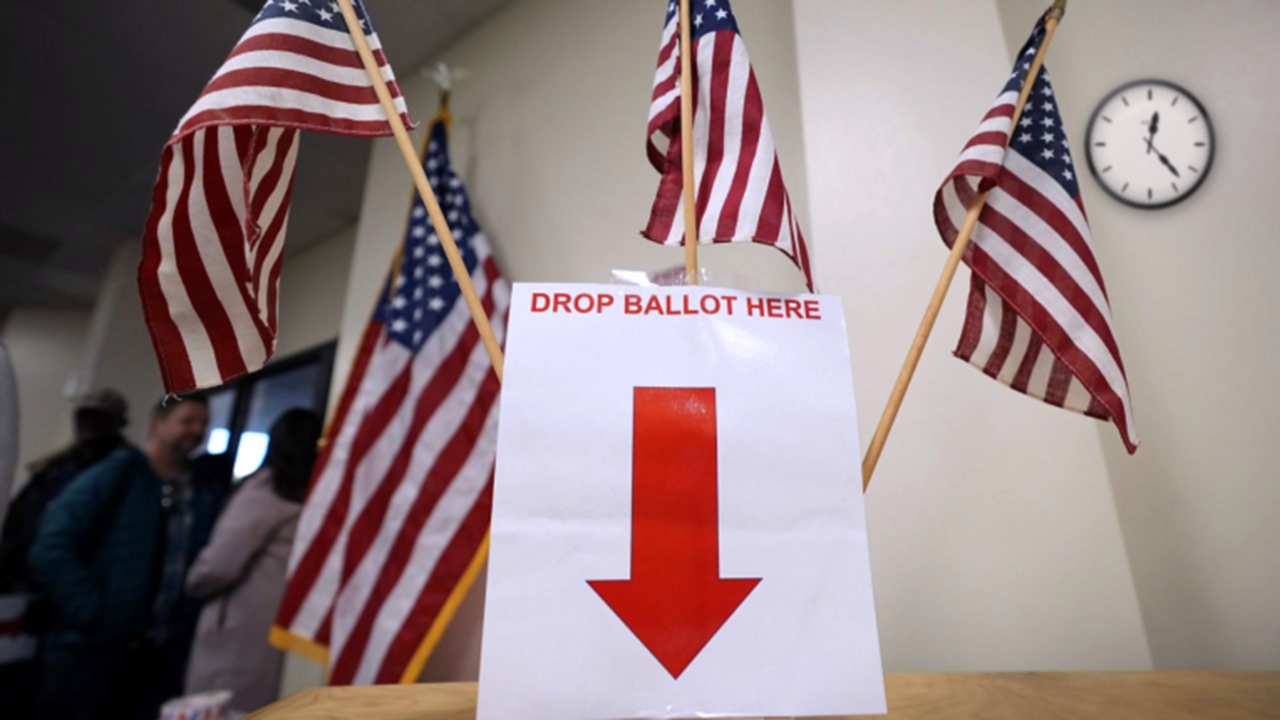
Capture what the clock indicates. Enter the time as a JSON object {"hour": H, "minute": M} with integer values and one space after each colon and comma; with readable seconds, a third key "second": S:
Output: {"hour": 12, "minute": 23}
